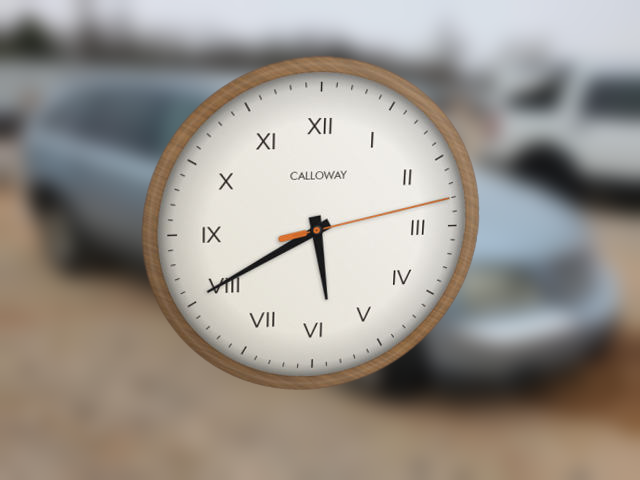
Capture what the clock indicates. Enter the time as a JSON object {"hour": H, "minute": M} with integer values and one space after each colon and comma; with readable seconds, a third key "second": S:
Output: {"hour": 5, "minute": 40, "second": 13}
